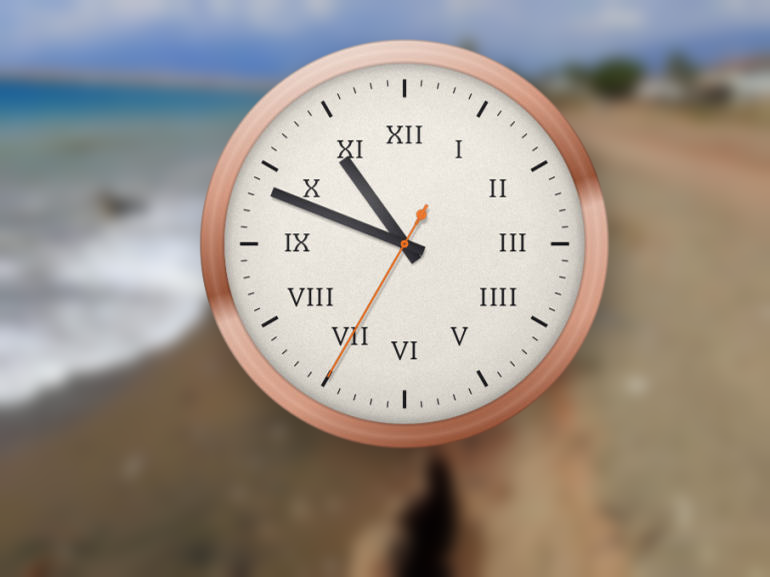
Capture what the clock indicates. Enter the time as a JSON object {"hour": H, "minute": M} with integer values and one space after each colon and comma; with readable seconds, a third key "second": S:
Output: {"hour": 10, "minute": 48, "second": 35}
